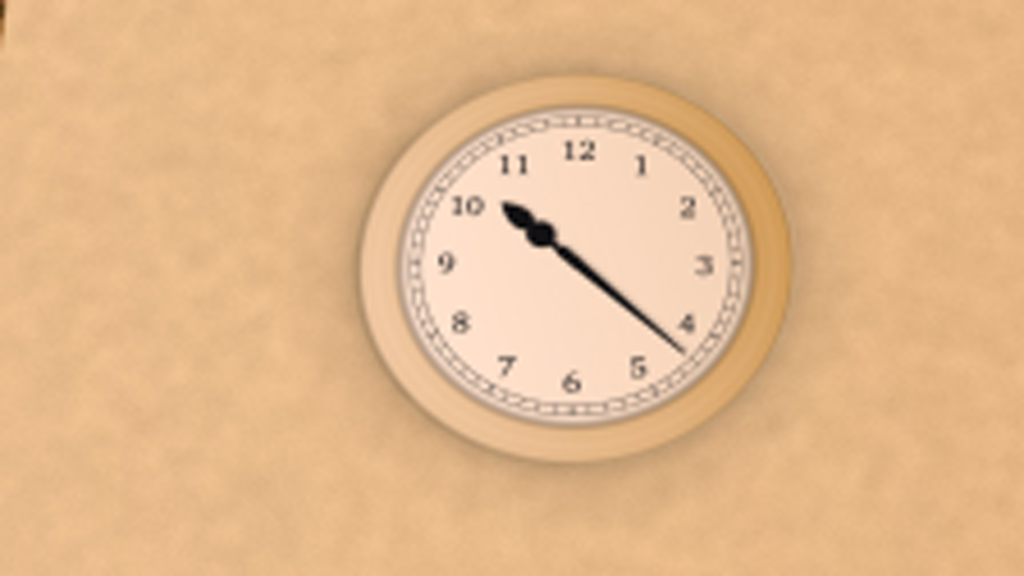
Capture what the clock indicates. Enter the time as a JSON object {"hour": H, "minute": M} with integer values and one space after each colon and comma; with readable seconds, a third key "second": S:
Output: {"hour": 10, "minute": 22}
